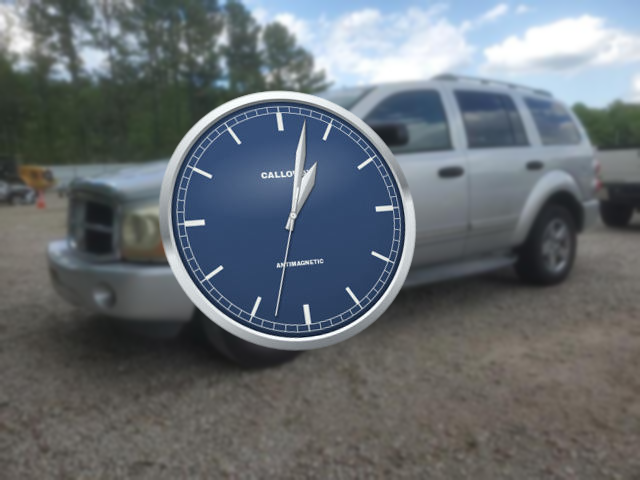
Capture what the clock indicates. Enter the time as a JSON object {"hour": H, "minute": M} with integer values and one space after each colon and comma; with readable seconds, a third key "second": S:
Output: {"hour": 1, "minute": 2, "second": 33}
